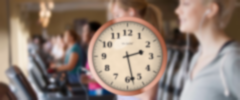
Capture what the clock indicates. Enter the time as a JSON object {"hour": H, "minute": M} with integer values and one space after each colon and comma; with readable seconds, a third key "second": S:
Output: {"hour": 2, "minute": 28}
